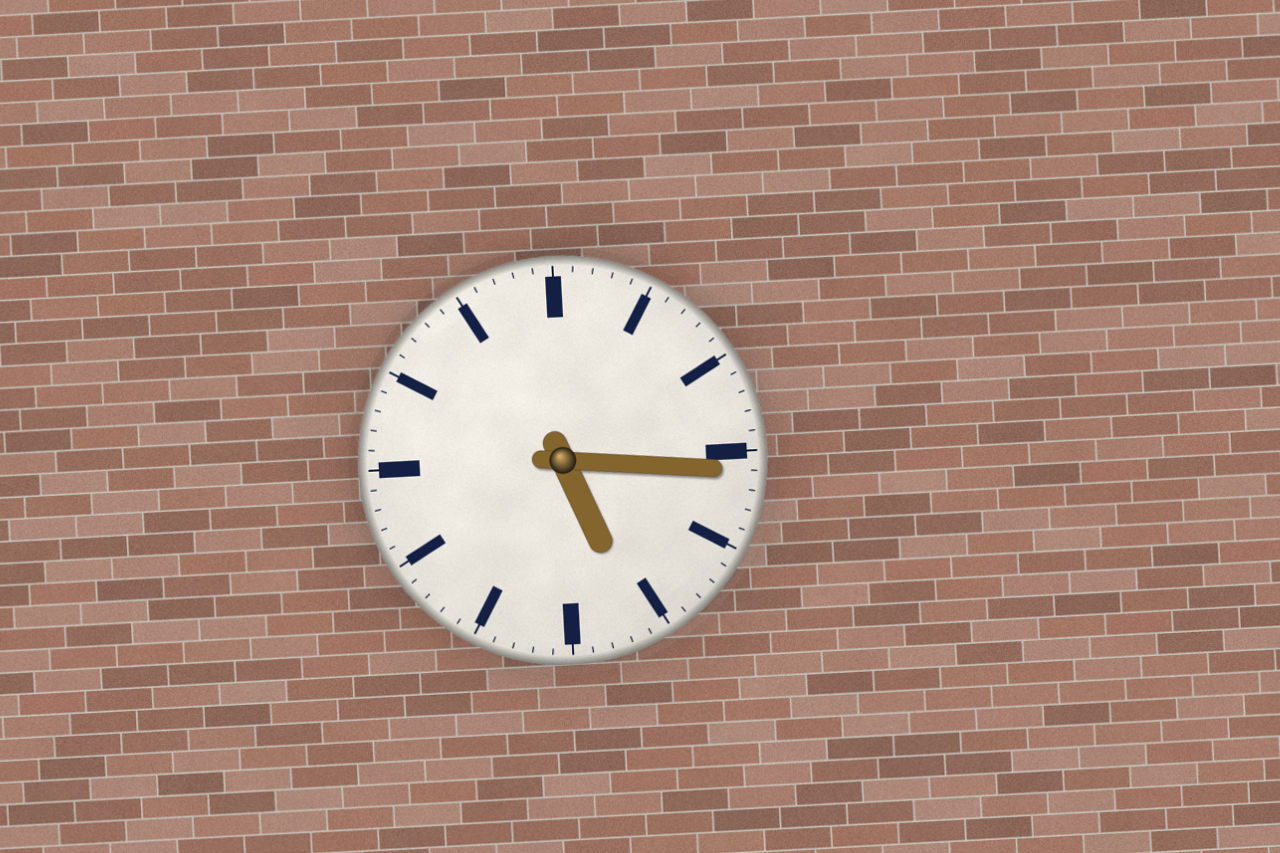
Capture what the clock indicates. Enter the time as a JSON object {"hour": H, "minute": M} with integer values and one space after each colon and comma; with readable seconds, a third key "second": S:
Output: {"hour": 5, "minute": 16}
